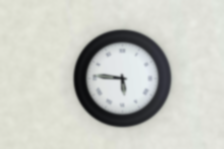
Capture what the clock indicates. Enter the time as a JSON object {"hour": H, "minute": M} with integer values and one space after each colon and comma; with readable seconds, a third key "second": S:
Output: {"hour": 5, "minute": 46}
